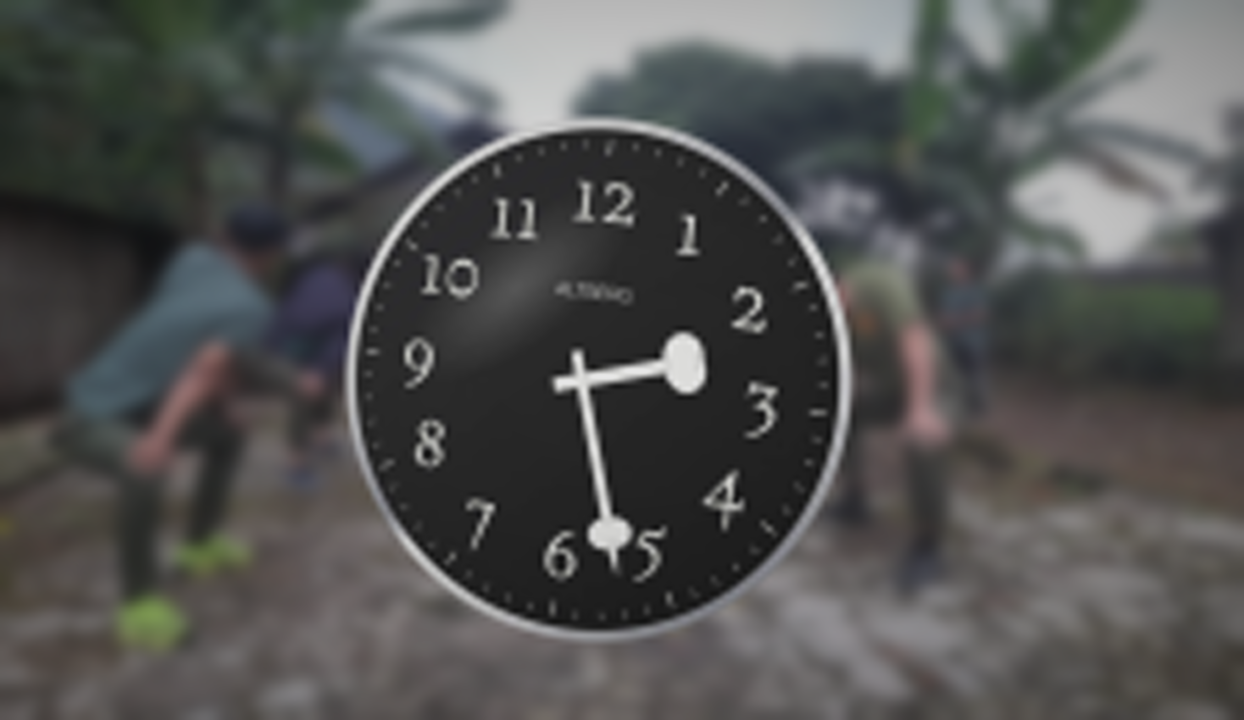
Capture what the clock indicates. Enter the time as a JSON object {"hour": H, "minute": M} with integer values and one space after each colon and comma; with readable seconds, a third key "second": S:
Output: {"hour": 2, "minute": 27}
